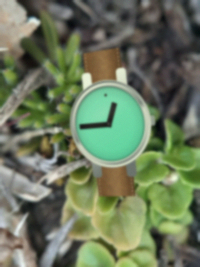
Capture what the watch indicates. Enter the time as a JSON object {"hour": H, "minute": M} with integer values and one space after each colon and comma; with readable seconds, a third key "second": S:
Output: {"hour": 12, "minute": 45}
